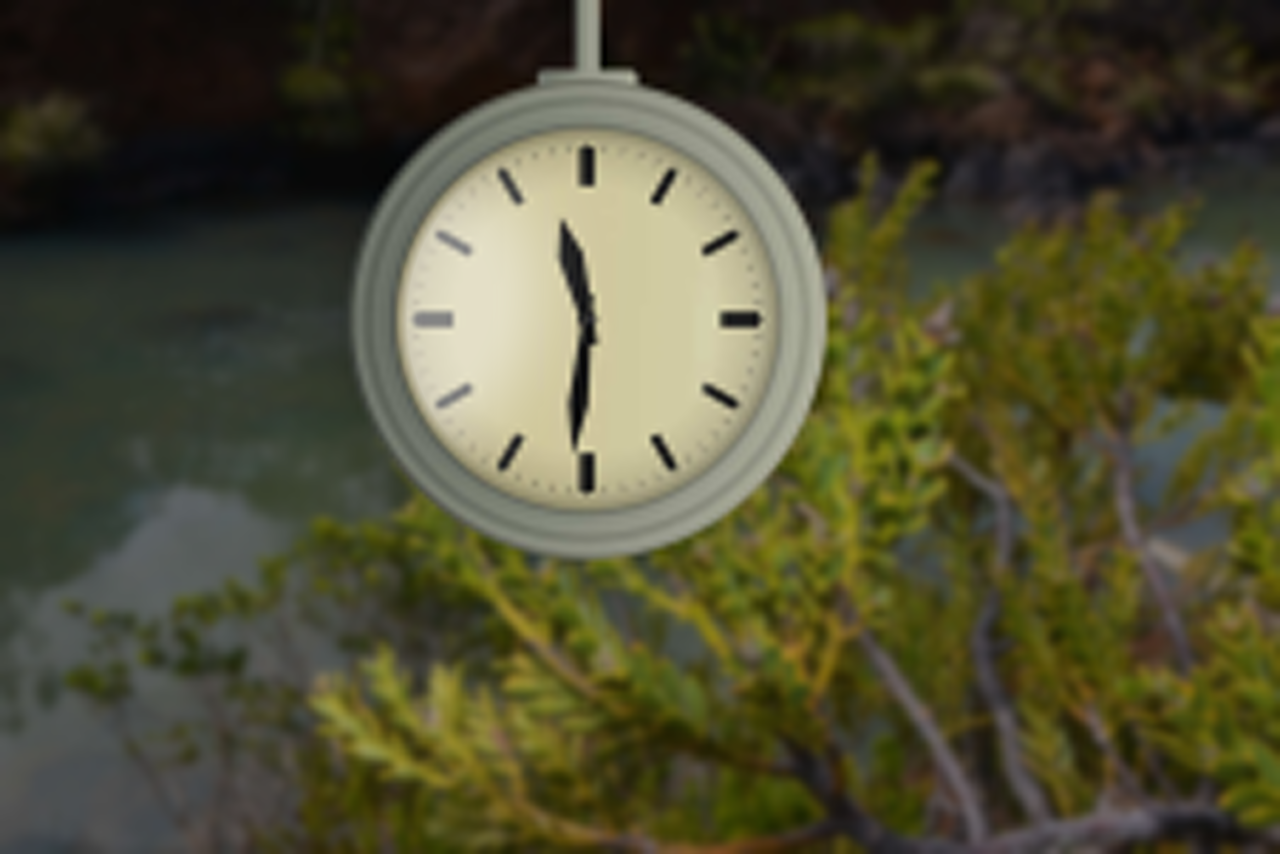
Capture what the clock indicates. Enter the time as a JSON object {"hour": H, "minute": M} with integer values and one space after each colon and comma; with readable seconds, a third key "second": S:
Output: {"hour": 11, "minute": 31}
